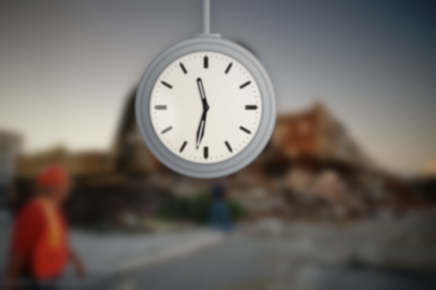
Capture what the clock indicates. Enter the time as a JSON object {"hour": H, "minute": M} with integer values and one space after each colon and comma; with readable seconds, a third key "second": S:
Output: {"hour": 11, "minute": 32}
